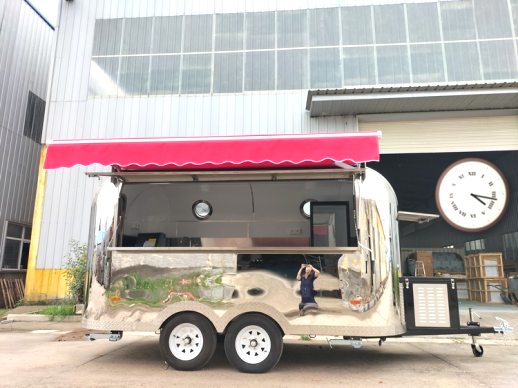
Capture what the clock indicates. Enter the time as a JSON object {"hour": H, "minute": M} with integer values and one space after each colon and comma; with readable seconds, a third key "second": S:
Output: {"hour": 4, "minute": 17}
